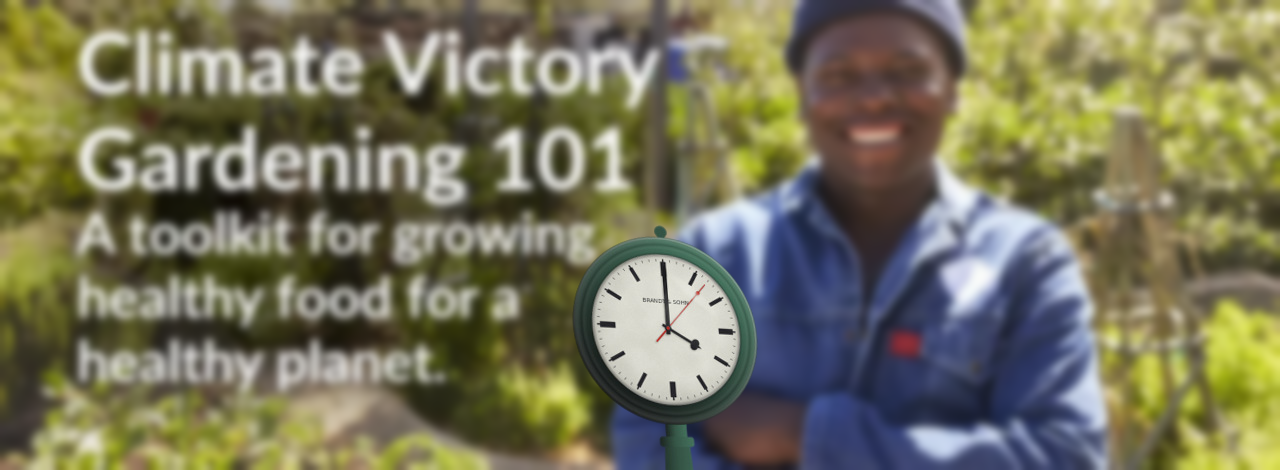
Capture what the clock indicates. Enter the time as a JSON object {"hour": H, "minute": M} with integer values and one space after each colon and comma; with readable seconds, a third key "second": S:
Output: {"hour": 4, "minute": 0, "second": 7}
